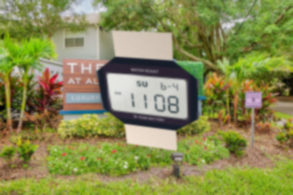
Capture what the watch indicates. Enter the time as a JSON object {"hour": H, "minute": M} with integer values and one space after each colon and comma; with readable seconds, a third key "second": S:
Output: {"hour": 11, "minute": 8}
